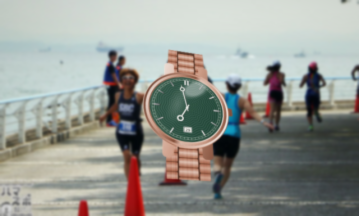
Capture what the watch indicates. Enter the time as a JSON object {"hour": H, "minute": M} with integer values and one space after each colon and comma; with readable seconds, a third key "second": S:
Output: {"hour": 6, "minute": 58}
